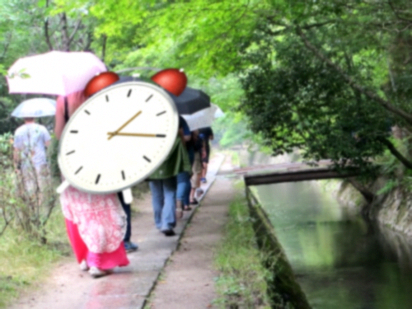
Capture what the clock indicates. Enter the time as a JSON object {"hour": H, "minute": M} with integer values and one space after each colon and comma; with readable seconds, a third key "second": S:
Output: {"hour": 1, "minute": 15}
